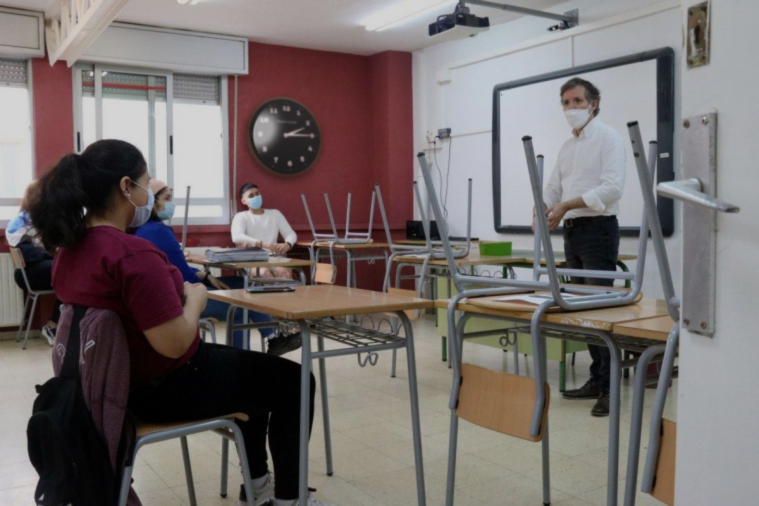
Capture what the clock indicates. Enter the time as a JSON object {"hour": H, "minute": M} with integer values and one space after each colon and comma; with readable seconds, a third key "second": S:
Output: {"hour": 2, "minute": 15}
